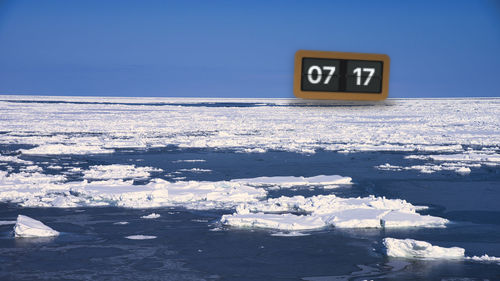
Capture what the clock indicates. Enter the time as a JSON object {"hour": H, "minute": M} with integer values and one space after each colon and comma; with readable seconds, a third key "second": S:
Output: {"hour": 7, "minute": 17}
